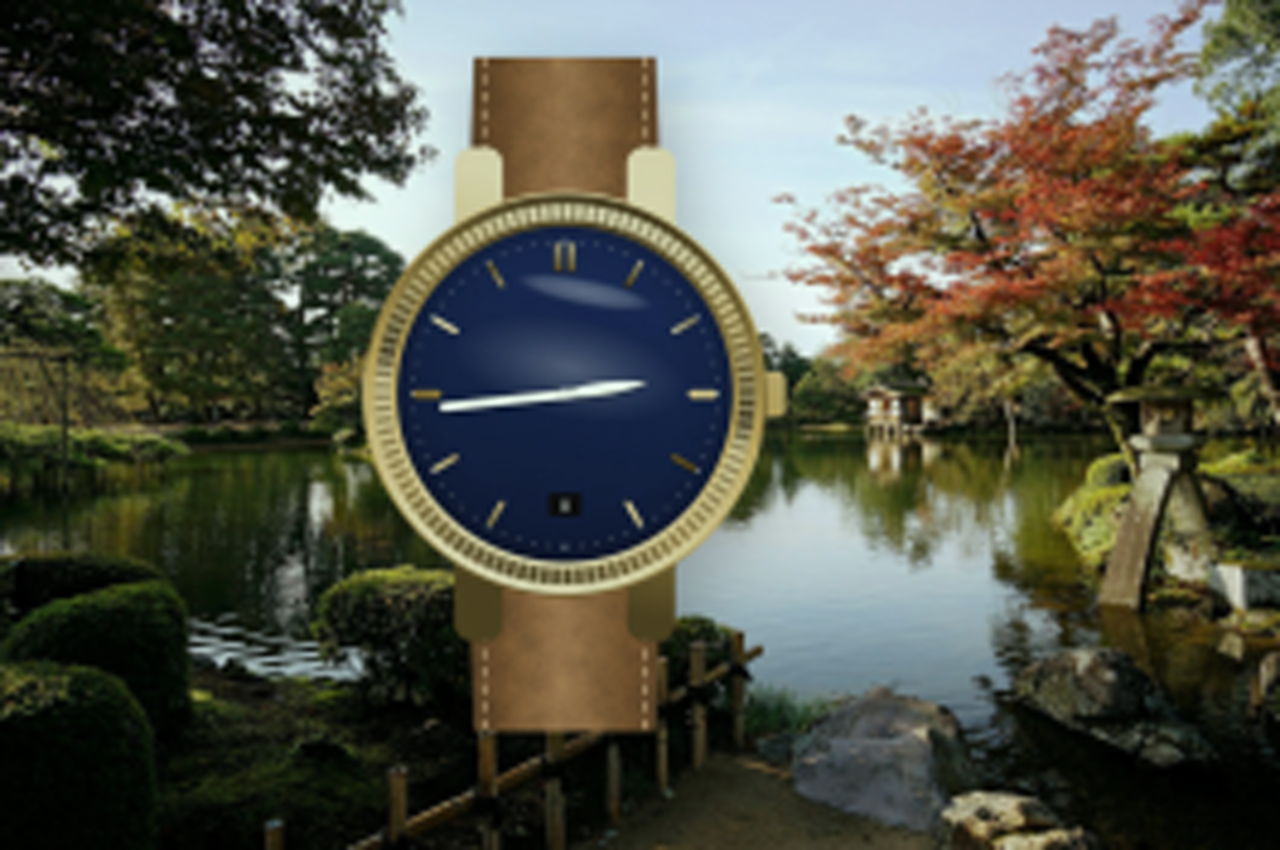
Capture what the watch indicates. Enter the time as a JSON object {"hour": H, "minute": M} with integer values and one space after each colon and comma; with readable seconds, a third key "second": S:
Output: {"hour": 2, "minute": 44}
